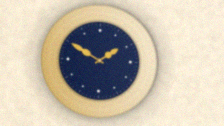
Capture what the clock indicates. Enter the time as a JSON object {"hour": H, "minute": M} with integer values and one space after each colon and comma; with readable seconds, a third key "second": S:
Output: {"hour": 1, "minute": 50}
